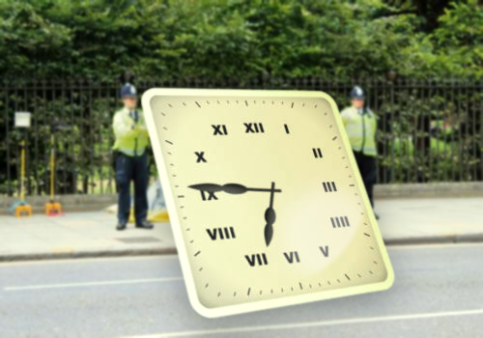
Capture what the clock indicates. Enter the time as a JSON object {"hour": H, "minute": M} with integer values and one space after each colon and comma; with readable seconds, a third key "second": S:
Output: {"hour": 6, "minute": 46}
